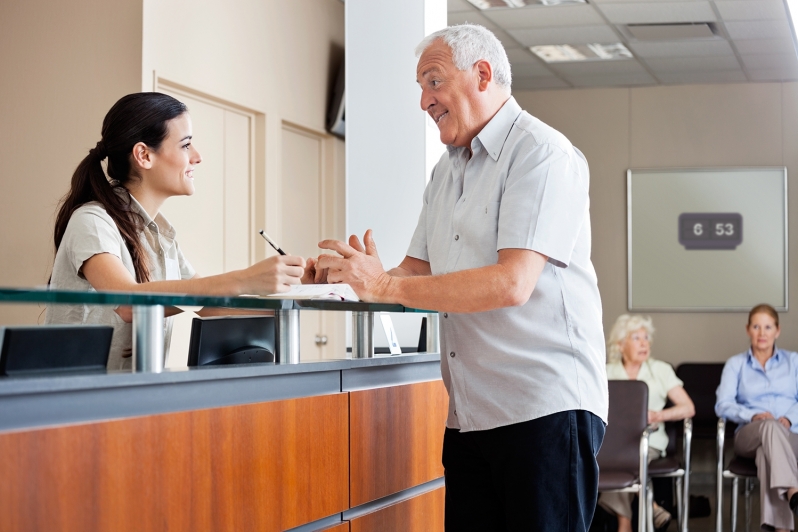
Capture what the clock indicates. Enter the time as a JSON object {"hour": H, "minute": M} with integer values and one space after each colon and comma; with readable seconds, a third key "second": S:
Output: {"hour": 6, "minute": 53}
